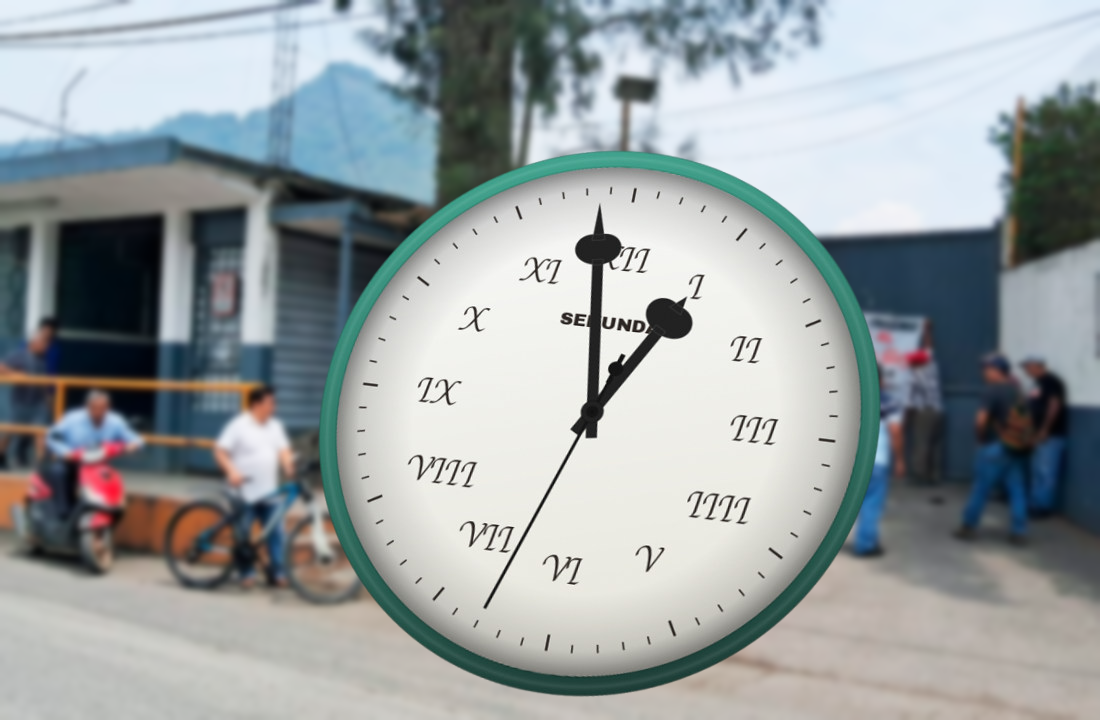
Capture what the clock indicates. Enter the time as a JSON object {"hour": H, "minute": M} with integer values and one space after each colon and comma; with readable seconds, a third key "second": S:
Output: {"hour": 12, "minute": 58, "second": 33}
